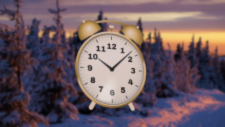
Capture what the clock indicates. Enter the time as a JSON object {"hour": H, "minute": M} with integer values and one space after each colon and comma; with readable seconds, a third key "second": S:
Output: {"hour": 10, "minute": 8}
